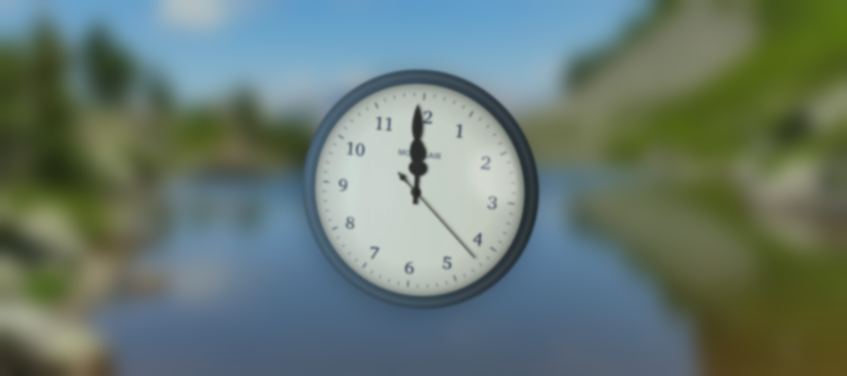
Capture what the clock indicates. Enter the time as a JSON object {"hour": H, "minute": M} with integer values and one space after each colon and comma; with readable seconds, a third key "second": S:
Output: {"hour": 11, "minute": 59, "second": 22}
